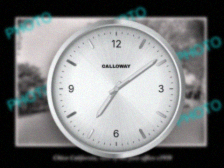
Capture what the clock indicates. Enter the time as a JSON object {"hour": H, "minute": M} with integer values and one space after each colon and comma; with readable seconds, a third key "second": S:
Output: {"hour": 7, "minute": 9}
